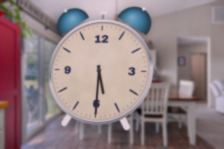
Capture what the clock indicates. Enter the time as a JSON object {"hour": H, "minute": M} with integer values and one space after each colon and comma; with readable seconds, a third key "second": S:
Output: {"hour": 5, "minute": 30}
